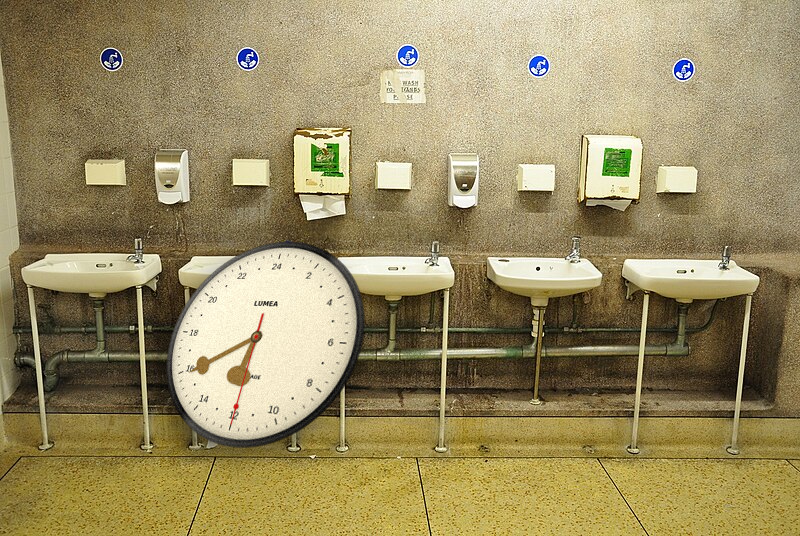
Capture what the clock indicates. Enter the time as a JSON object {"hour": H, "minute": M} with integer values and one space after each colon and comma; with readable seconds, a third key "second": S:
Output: {"hour": 12, "minute": 39, "second": 30}
